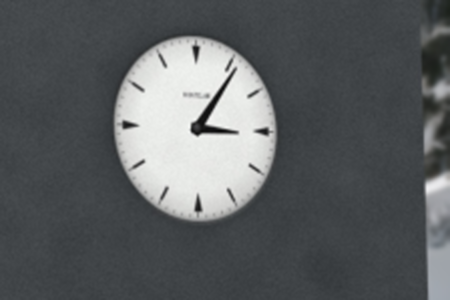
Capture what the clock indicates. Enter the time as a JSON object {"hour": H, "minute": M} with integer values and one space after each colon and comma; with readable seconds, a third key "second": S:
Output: {"hour": 3, "minute": 6}
